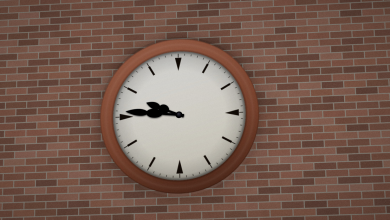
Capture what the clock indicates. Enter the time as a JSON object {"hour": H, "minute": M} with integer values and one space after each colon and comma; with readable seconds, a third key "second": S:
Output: {"hour": 9, "minute": 46}
